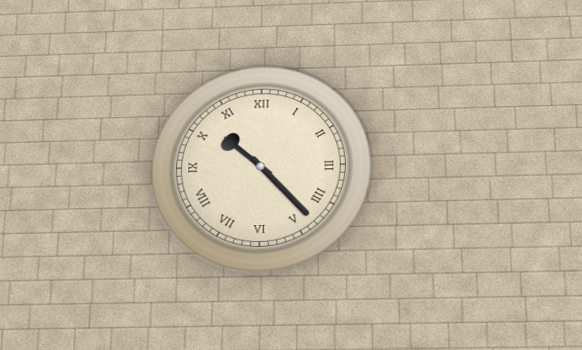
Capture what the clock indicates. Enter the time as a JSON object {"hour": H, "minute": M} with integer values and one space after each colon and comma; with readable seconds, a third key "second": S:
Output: {"hour": 10, "minute": 23}
